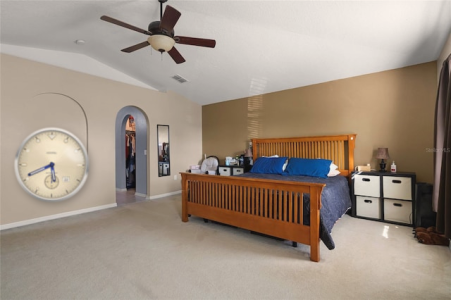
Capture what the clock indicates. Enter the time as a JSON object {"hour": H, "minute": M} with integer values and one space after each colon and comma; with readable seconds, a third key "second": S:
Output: {"hour": 5, "minute": 41}
